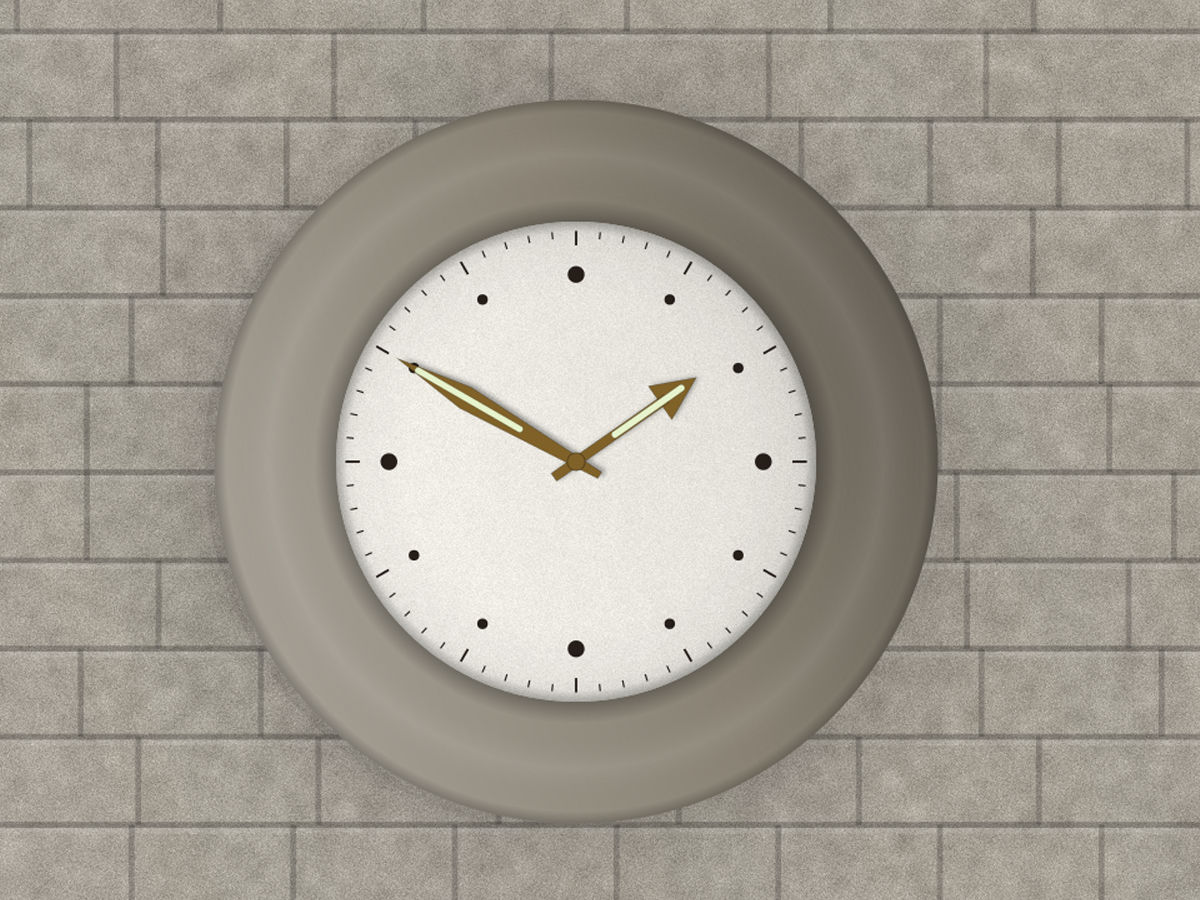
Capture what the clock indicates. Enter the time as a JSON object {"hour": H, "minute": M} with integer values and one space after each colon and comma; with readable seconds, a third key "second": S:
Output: {"hour": 1, "minute": 50}
